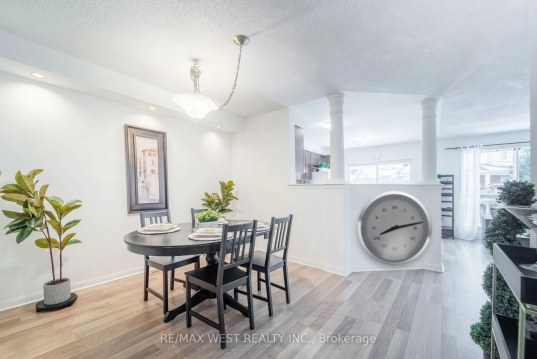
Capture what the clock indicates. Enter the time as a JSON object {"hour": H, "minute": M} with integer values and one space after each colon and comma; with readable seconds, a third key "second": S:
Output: {"hour": 8, "minute": 13}
